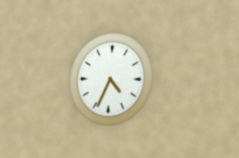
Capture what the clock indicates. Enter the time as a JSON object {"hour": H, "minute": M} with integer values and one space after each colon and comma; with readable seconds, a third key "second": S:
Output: {"hour": 4, "minute": 34}
